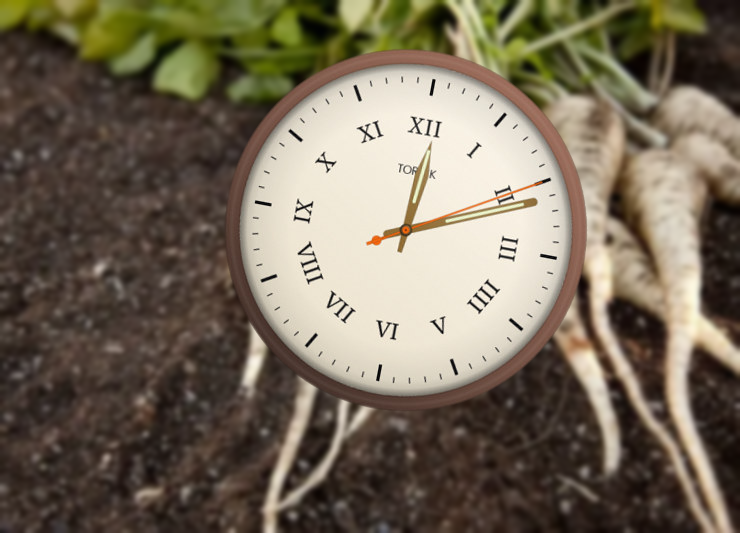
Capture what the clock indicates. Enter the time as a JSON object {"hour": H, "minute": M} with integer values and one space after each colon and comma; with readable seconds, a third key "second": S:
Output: {"hour": 12, "minute": 11, "second": 10}
